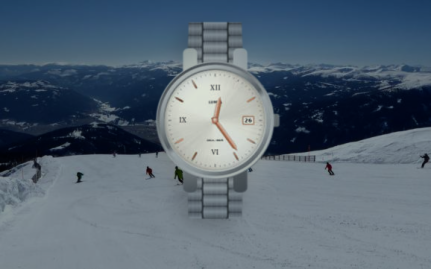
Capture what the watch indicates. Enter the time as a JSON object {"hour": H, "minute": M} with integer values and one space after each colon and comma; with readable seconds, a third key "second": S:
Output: {"hour": 12, "minute": 24}
